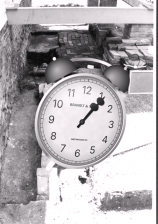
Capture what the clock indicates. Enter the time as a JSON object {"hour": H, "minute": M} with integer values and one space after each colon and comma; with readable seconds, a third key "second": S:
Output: {"hour": 1, "minute": 6}
